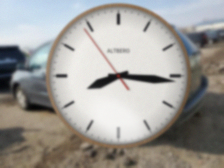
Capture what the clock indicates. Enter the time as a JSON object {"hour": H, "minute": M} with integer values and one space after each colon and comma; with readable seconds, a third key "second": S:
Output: {"hour": 8, "minute": 15, "second": 54}
